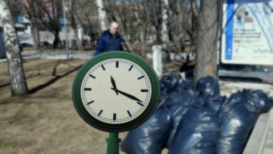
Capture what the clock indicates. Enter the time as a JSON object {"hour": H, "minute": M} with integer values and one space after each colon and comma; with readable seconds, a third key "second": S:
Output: {"hour": 11, "minute": 19}
